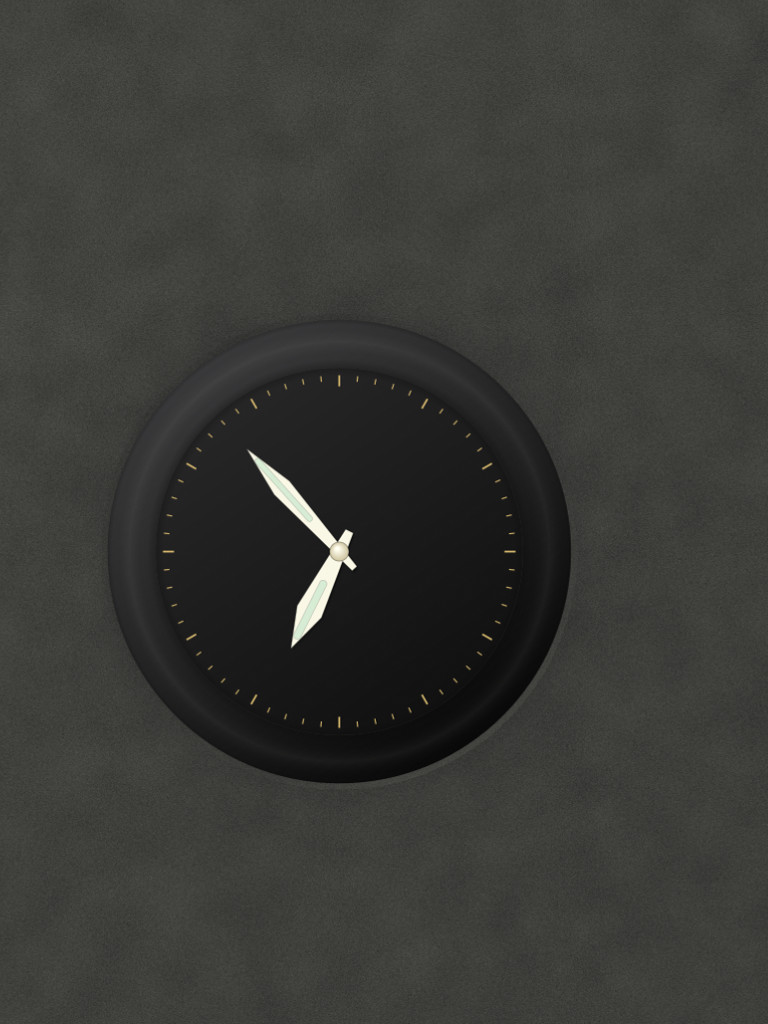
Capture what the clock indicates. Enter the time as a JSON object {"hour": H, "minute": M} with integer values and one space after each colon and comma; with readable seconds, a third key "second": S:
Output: {"hour": 6, "minute": 53}
